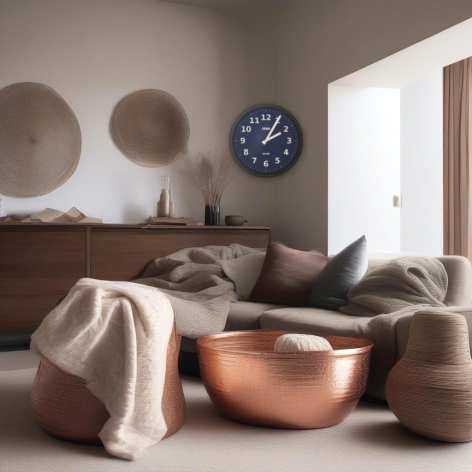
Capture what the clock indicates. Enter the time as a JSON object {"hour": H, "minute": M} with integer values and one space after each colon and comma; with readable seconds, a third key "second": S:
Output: {"hour": 2, "minute": 5}
